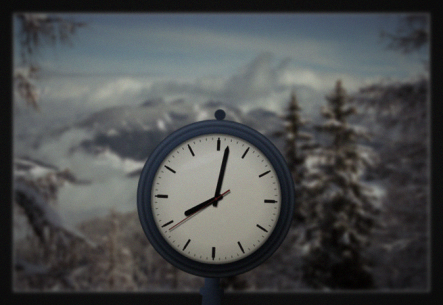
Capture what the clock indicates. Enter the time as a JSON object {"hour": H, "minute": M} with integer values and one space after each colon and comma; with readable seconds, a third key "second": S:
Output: {"hour": 8, "minute": 1, "second": 39}
